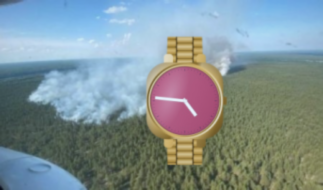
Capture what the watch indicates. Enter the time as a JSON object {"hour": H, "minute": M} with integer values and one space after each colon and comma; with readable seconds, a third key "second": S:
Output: {"hour": 4, "minute": 46}
